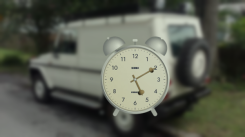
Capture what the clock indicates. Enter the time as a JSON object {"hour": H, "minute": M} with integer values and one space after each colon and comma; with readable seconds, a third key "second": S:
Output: {"hour": 5, "minute": 10}
